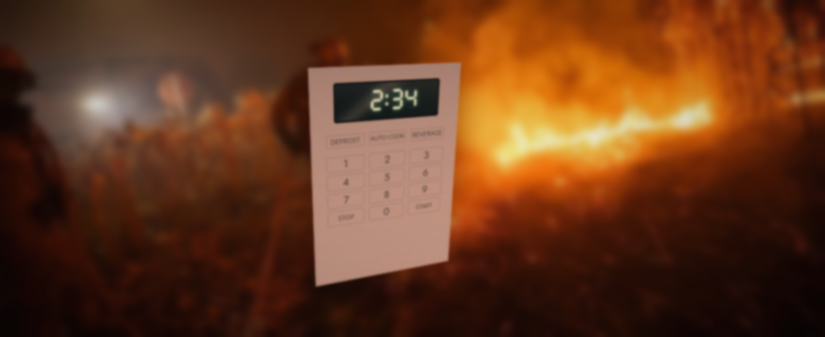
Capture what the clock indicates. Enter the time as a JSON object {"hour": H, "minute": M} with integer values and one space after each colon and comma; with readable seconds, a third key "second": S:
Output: {"hour": 2, "minute": 34}
